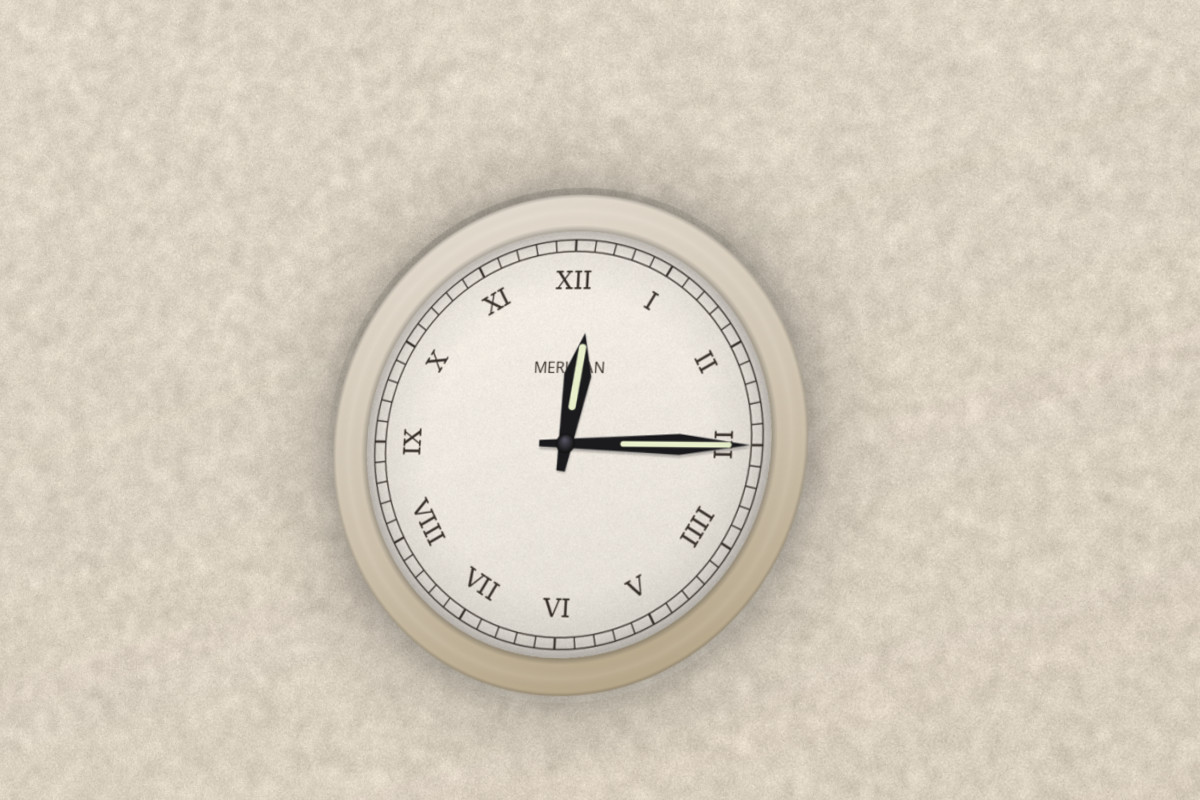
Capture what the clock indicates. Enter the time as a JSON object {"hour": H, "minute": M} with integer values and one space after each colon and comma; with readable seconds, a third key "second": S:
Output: {"hour": 12, "minute": 15}
